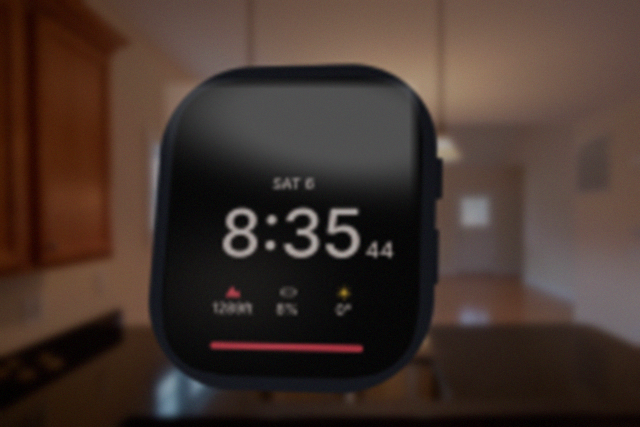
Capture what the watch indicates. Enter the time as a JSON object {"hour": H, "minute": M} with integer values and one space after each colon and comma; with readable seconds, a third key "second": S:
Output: {"hour": 8, "minute": 35}
